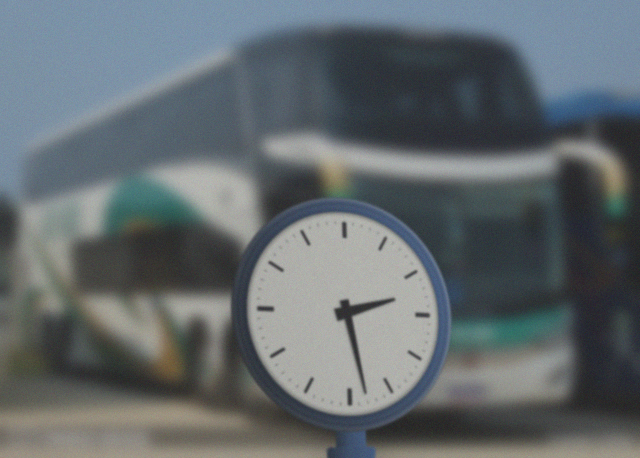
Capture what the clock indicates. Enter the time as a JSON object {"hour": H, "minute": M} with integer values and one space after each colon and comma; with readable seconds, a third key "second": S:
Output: {"hour": 2, "minute": 28}
